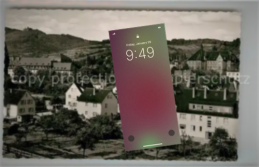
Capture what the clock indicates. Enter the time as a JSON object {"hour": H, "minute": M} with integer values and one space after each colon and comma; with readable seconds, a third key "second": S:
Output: {"hour": 9, "minute": 49}
